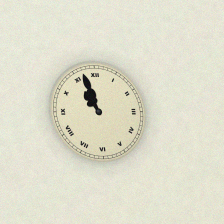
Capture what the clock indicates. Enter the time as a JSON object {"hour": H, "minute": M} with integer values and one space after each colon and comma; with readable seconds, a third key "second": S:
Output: {"hour": 10, "minute": 57}
